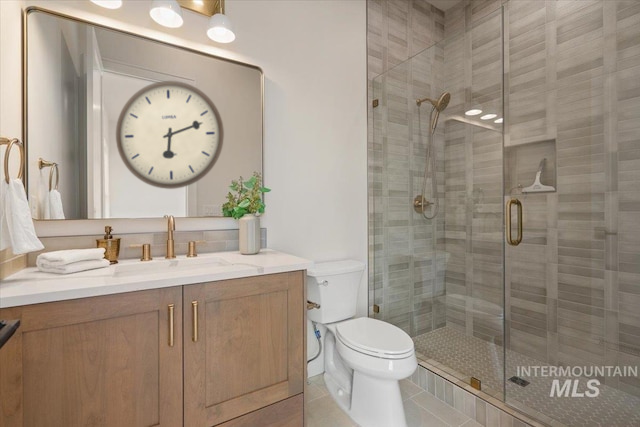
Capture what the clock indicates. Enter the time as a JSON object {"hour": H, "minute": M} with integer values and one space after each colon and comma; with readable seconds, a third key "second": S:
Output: {"hour": 6, "minute": 12}
